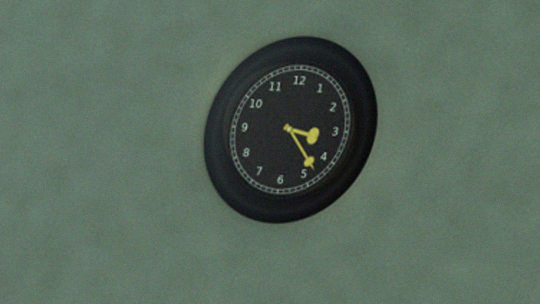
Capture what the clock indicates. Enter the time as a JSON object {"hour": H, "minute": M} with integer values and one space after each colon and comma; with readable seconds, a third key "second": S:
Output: {"hour": 3, "minute": 23}
